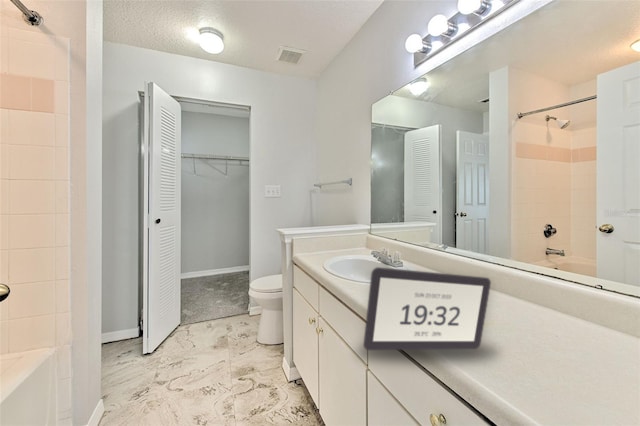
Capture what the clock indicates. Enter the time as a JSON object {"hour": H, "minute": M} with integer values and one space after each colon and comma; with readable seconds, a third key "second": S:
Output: {"hour": 19, "minute": 32}
